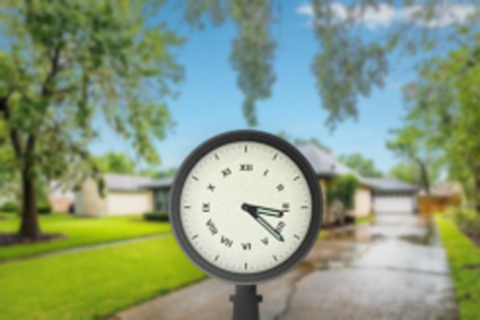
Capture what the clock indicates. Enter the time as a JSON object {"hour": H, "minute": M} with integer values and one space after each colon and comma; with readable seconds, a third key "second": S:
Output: {"hour": 3, "minute": 22}
